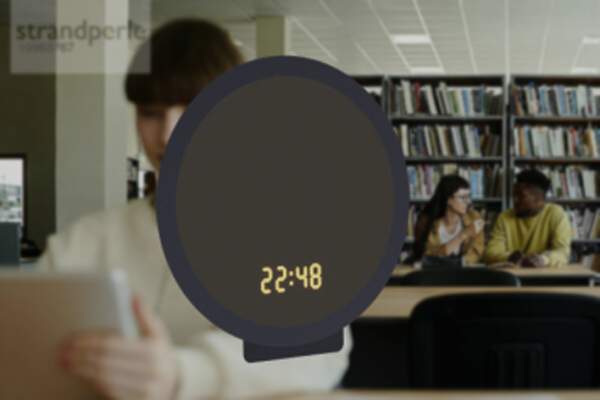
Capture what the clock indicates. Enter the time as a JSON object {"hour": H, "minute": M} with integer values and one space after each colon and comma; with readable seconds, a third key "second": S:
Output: {"hour": 22, "minute": 48}
